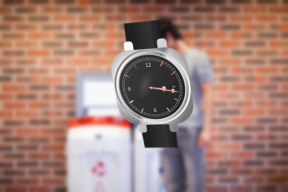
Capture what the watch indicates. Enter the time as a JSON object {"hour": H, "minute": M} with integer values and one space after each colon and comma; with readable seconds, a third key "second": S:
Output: {"hour": 3, "minute": 17}
